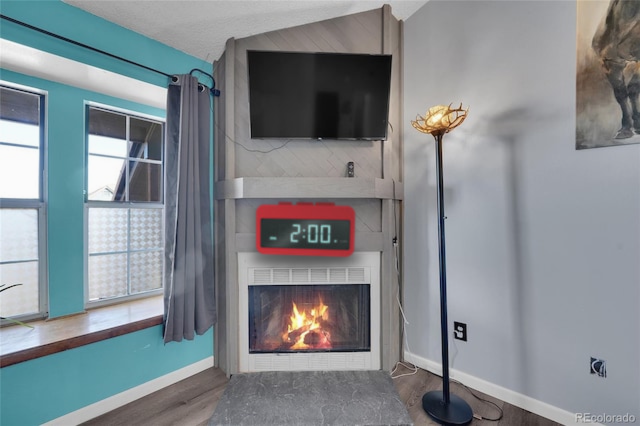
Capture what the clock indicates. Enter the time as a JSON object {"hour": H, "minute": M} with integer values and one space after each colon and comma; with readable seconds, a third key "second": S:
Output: {"hour": 2, "minute": 0}
